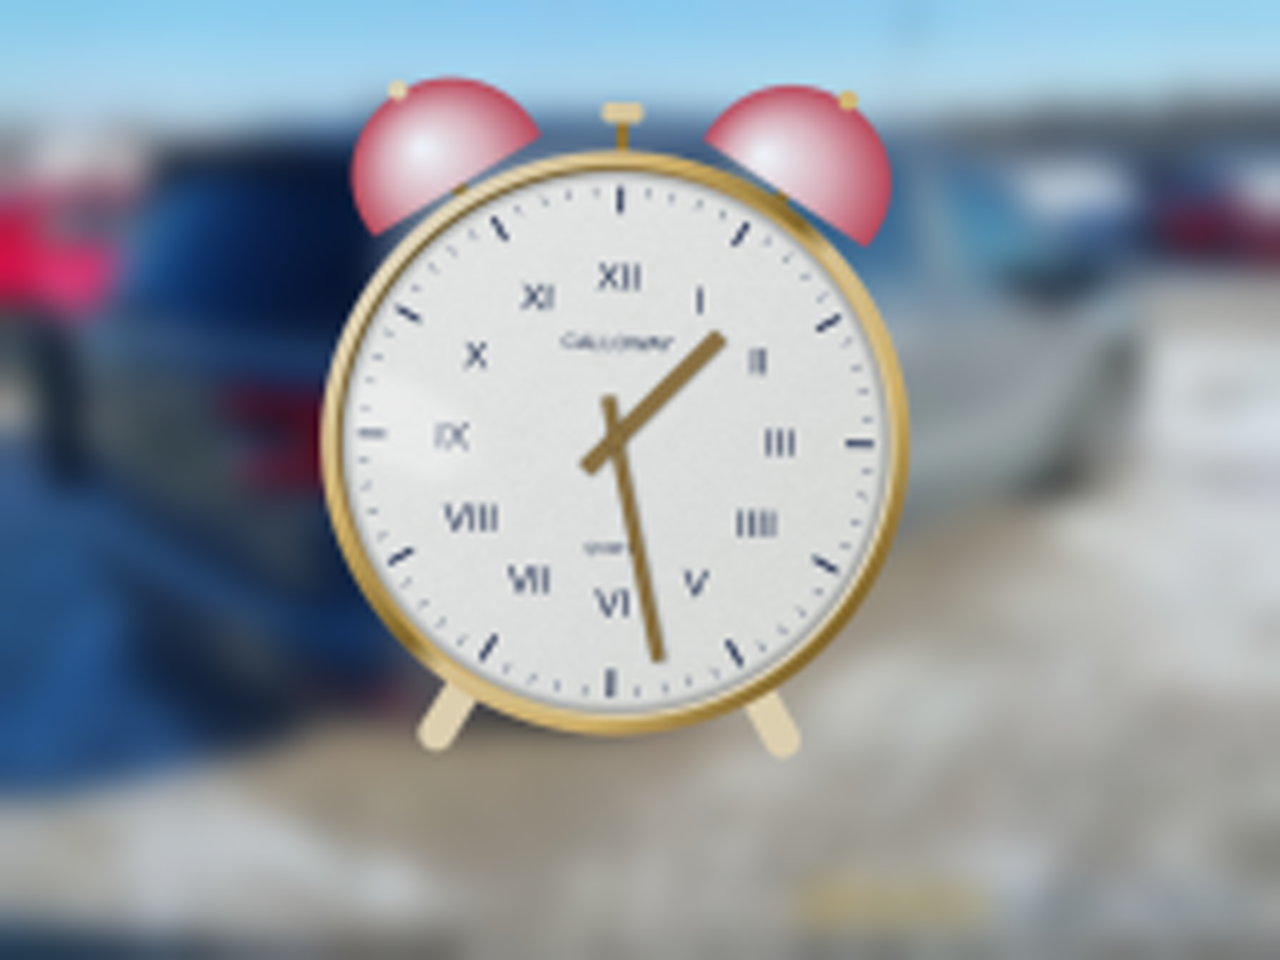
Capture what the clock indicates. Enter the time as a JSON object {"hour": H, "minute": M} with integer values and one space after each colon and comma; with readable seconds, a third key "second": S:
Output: {"hour": 1, "minute": 28}
